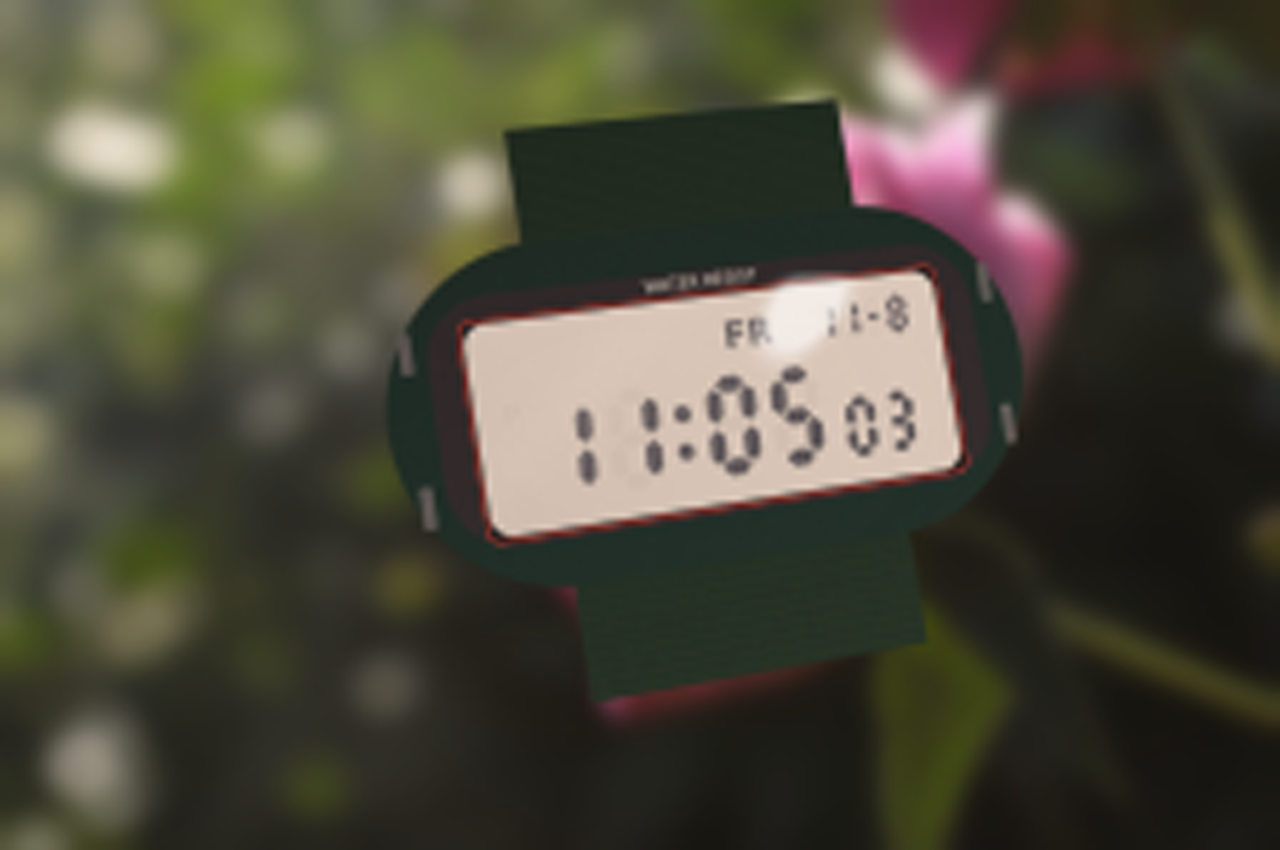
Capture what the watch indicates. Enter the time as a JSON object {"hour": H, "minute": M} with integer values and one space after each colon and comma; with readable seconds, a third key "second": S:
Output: {"hour": 11, "minute": 5, "second": 3}
